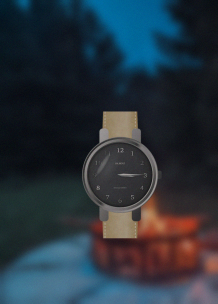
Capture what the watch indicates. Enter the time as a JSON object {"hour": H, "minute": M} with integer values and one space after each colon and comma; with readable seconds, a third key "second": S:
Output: {"hour": 3, "minute": 15}
